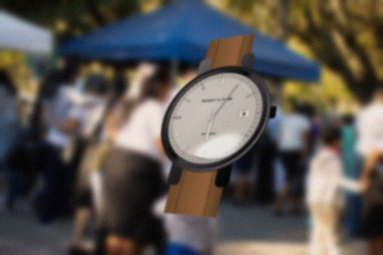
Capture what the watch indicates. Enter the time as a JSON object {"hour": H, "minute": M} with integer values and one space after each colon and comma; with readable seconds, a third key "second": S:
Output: {"hour": 6, "minute": 5}
